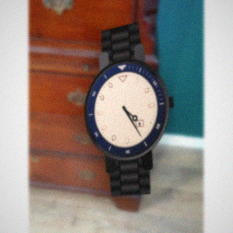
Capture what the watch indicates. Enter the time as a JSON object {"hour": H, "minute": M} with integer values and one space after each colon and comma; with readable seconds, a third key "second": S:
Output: {"hour": 4, "minute": 25}
